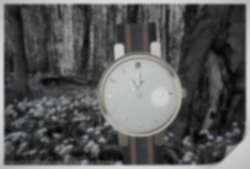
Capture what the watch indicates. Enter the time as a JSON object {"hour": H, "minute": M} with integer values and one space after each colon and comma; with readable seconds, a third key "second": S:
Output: {"hour": 11, "minute": 0}
